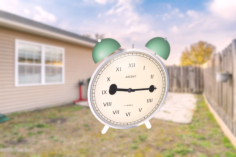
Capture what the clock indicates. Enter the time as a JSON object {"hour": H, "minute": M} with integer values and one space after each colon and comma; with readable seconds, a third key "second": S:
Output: {"hour": 9, "minute": 15}
